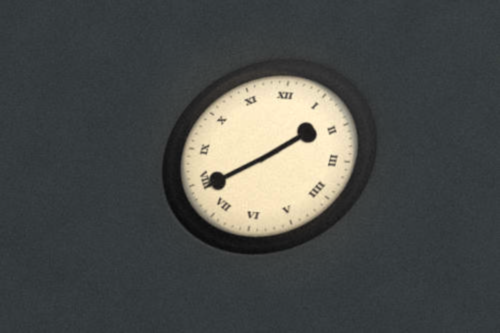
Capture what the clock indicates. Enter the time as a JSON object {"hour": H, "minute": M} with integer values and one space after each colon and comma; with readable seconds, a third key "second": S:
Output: {"hour": 1, "minute": 39}
